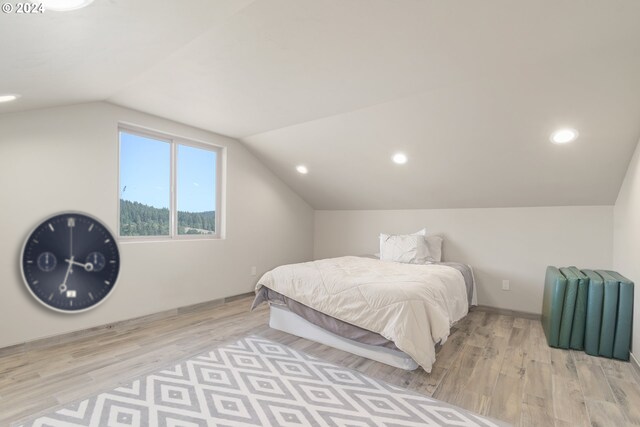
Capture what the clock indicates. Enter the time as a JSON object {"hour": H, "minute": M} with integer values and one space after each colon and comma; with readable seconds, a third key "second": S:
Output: {"hour": 3, "minute": 33}
